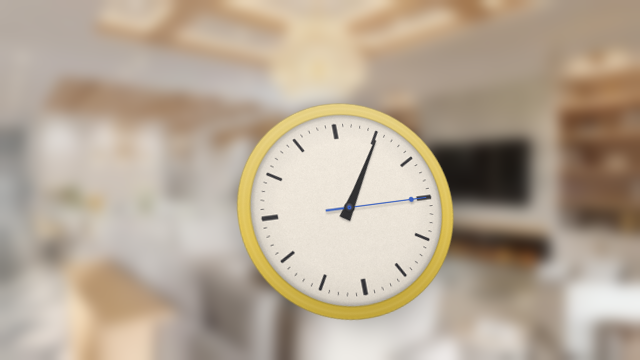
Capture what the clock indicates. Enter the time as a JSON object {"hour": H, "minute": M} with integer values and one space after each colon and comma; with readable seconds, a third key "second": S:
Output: {"hour": 1, "minute": 5, "second": 15}
